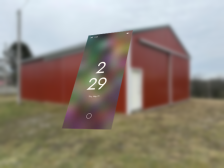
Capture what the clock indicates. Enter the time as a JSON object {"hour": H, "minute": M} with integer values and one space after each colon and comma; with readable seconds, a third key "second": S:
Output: {"hour": 2, "minute": 29}
